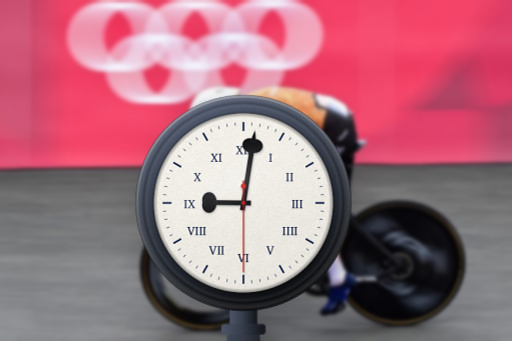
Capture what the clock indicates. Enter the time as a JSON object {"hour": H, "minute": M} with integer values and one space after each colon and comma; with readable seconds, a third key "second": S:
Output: {"hour": 9, "minute": 1, "second": 30}
